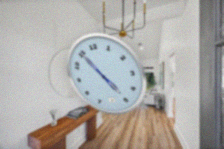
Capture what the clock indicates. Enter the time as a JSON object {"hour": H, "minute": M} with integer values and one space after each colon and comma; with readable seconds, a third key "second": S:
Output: {"hour": 4, "minute": 55}
